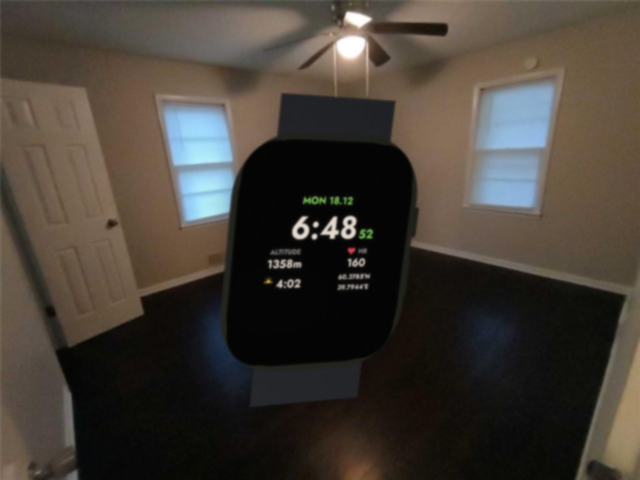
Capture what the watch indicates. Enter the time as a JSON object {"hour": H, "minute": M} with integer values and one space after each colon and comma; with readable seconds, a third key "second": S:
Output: {"hour": 6, "minute": 48, "second": 52}
